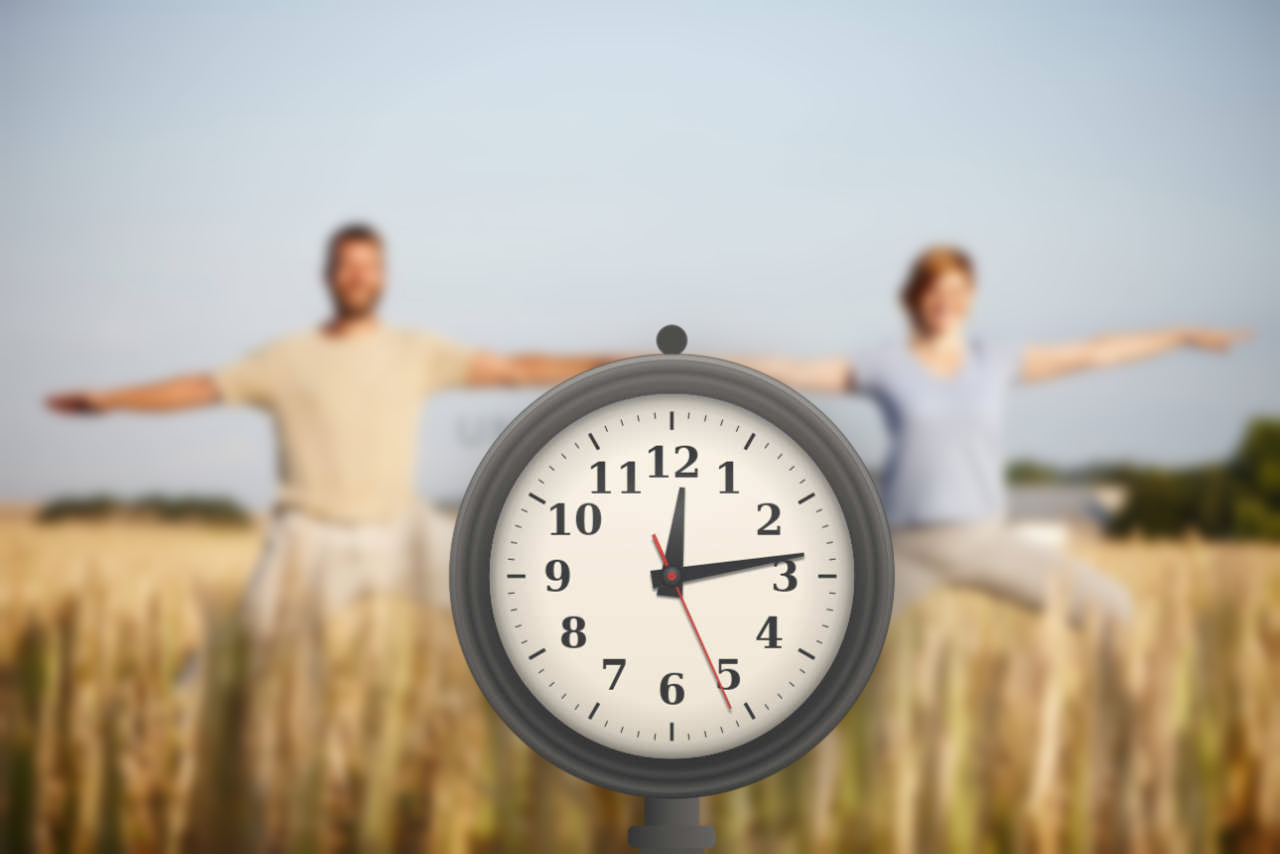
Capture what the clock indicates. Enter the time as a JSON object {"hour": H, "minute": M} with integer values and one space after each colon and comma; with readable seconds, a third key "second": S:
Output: {"hour": 12, "minute": 13, "second": 26}
